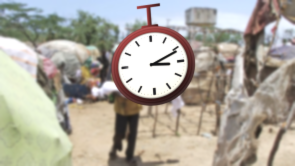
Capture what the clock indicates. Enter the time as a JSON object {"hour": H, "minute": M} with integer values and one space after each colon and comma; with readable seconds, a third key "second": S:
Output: {"hour": 3, "minute": 11}
